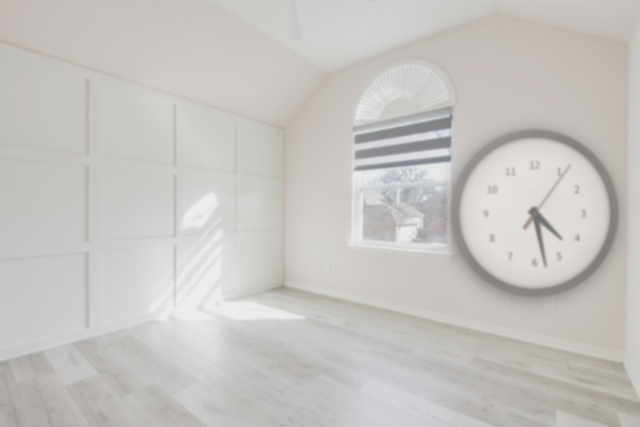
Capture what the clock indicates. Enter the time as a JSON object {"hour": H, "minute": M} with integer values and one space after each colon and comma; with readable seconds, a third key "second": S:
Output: {"hour": 4, "minute": 28, "second": 6}
